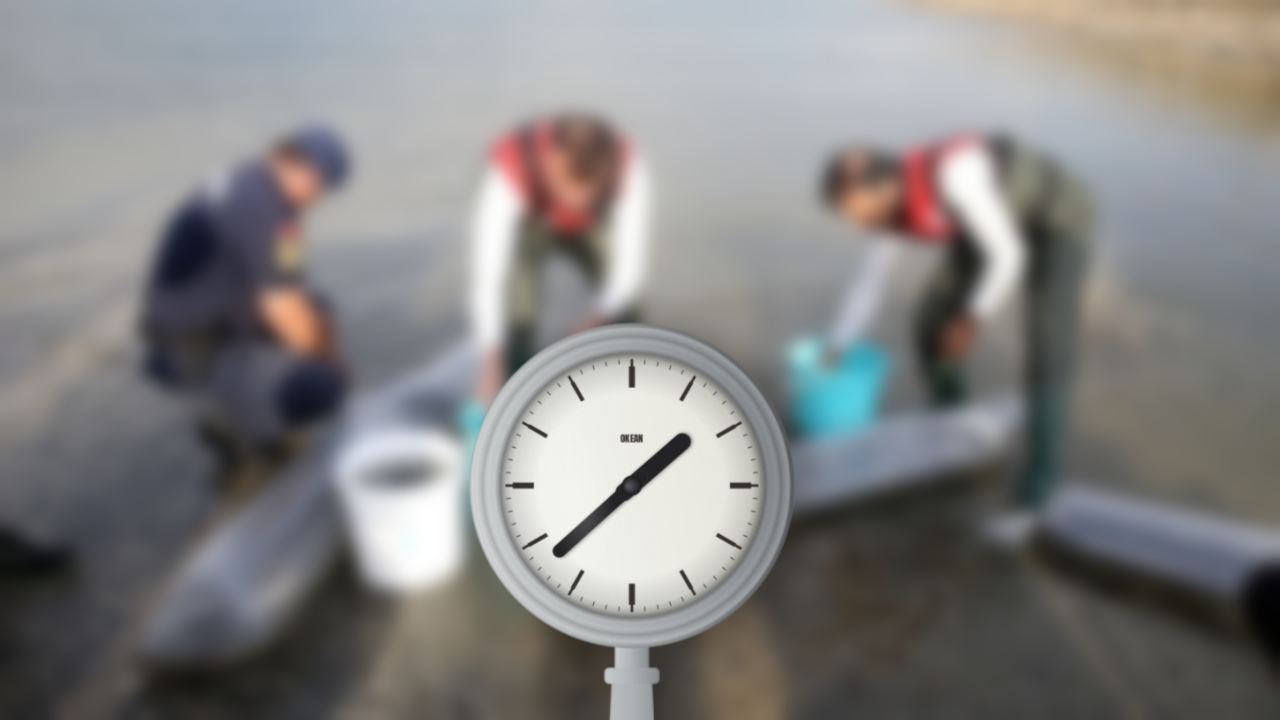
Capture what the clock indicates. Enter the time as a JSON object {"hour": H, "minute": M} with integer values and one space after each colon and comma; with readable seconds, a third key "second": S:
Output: {"hour": 1, "minute": 38}
